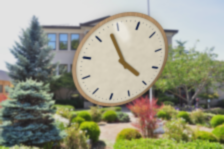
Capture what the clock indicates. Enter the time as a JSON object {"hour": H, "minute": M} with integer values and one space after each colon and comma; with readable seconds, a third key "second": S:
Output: {"hour": 3, "minute": 53}
